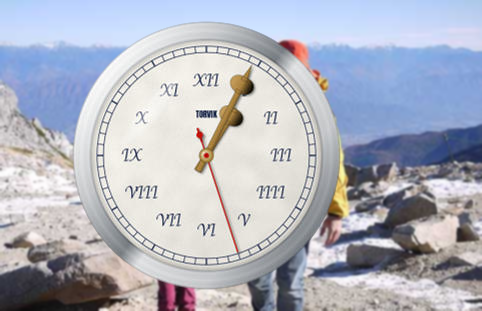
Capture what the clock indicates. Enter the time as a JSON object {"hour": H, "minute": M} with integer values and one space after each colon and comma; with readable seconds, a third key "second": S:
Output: {"hour": 1, "minute": 4, "second": 27}
